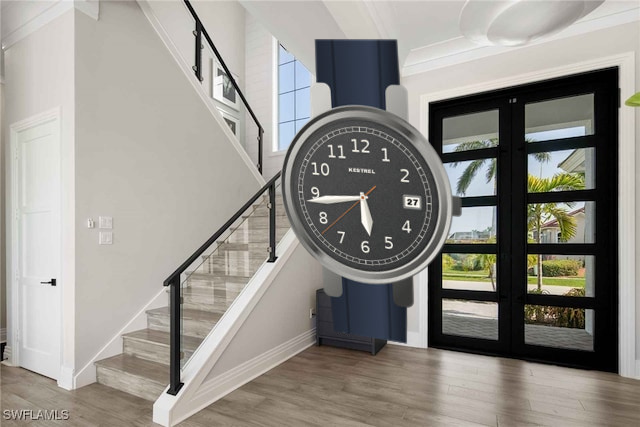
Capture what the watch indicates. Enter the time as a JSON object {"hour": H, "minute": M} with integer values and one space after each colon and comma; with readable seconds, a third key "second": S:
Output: {"hour": 5, "minute": 43, "second": 38}
